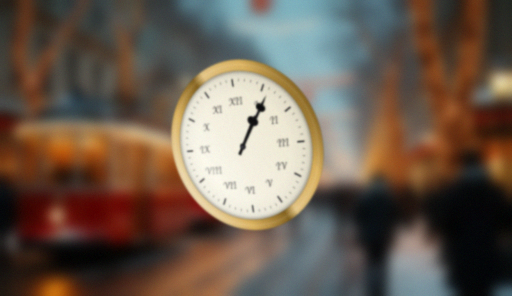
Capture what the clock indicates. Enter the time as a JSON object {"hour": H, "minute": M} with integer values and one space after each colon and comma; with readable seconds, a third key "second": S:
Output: {"hour": 1, "minute": 6}
